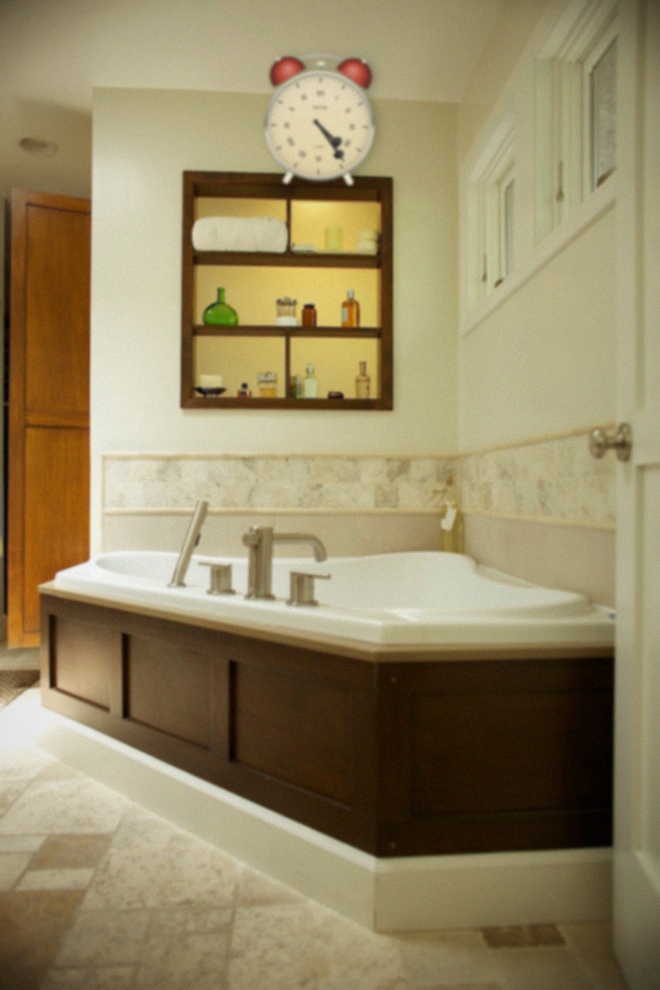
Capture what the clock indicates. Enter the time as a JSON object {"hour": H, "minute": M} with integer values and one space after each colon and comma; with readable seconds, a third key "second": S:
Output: {"hour": 4, "minute": 24}
